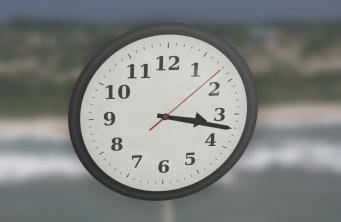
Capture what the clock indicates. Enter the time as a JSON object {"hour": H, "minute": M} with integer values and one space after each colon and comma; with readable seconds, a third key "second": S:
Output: {"hour": 3, "minute": 17, "second": 8}
